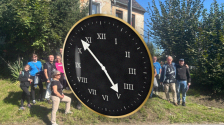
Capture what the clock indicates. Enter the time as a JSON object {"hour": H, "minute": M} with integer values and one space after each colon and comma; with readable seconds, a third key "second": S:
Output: {"hour": 4, "minute": 53}
